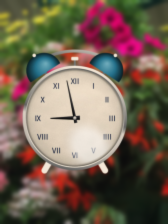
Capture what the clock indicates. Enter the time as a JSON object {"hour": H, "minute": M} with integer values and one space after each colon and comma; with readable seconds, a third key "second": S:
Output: {"hour": 8, "minute": 58}
